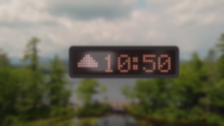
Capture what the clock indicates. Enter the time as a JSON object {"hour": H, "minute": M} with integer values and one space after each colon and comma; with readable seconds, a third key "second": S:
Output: {"hour": 10, "minute": 50}
